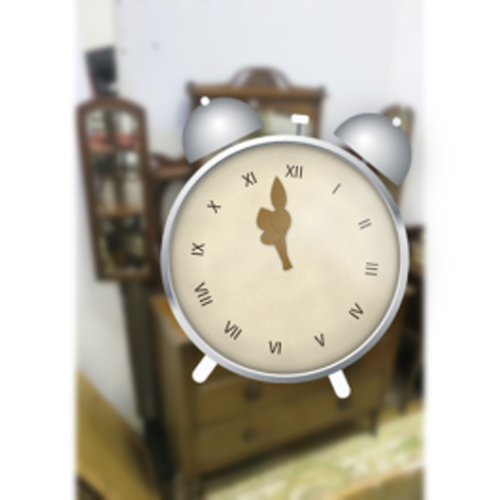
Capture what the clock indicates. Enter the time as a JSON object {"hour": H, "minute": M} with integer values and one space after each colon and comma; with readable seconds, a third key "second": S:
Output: {"hour": 10, "minute": 58}
